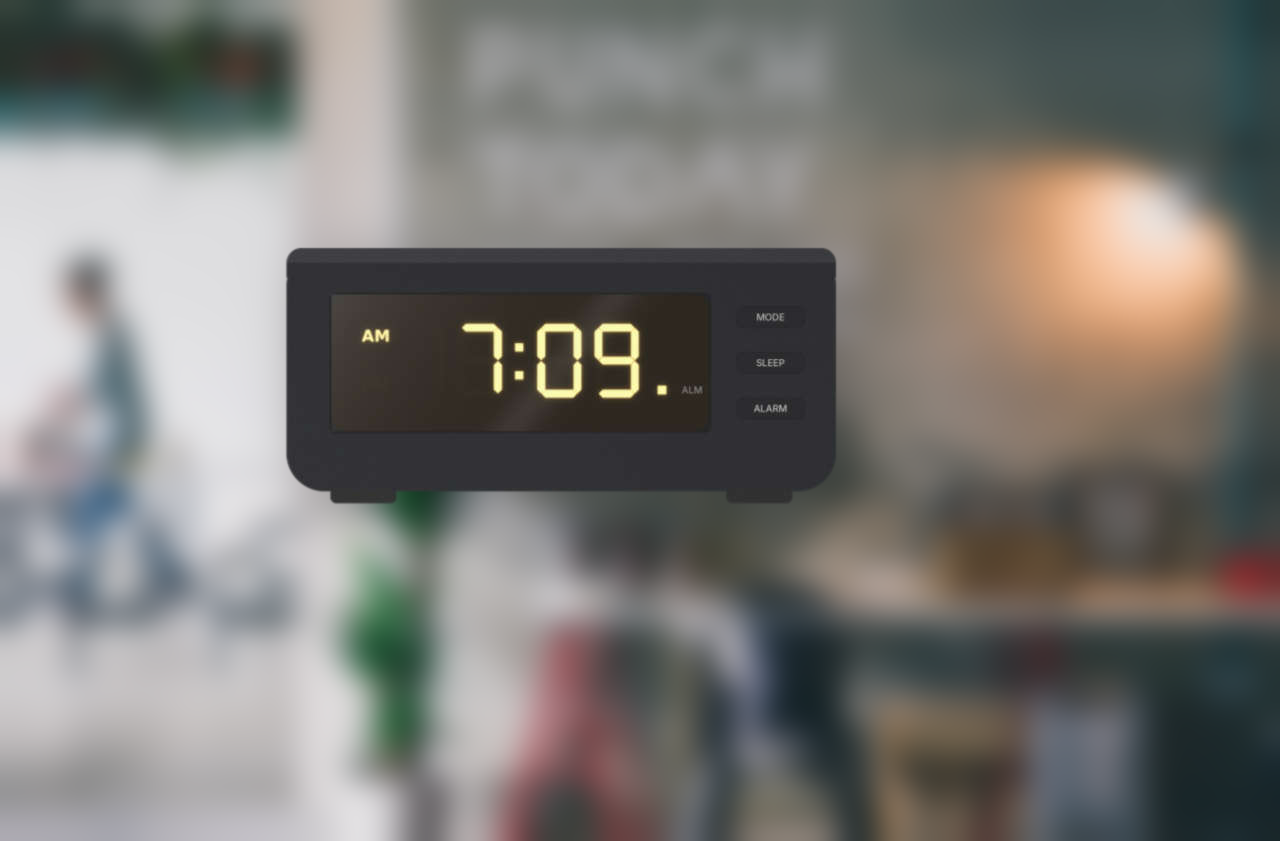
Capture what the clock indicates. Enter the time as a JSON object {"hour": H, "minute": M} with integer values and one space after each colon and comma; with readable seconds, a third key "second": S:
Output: {"hour": 7, "minute": 9}
